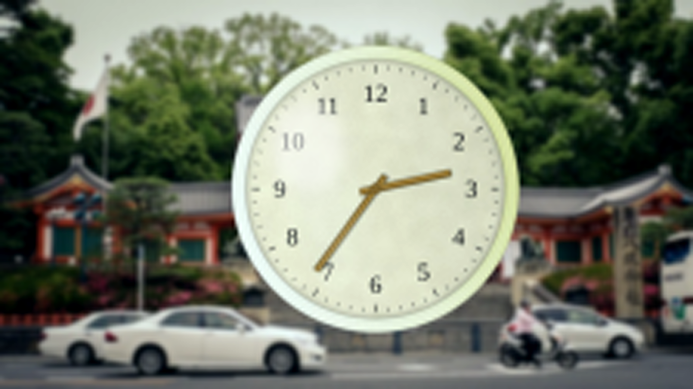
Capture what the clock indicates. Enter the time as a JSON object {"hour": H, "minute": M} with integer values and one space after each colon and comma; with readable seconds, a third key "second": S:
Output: {"hour": 2, "minute": 36}
